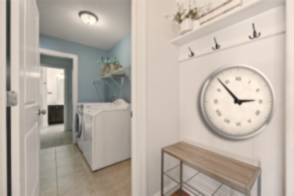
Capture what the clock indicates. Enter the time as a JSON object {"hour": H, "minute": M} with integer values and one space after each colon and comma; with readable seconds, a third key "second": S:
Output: {"hour": 2, "minute": 53}
